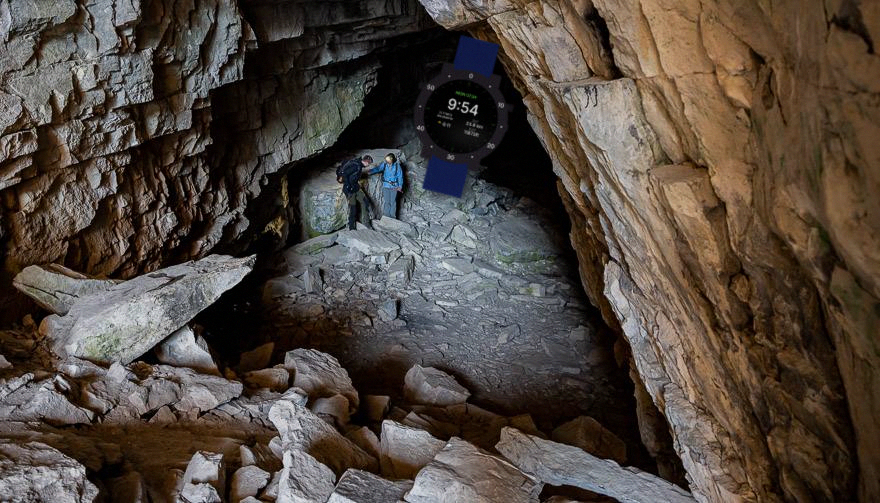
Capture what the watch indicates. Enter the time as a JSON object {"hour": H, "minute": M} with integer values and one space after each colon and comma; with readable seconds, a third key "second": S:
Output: {"hour": 9, "minute": 54}
